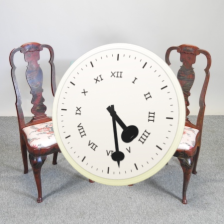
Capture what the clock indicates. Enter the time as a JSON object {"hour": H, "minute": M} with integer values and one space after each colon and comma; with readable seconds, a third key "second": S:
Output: {"hour": 4, "minute": 28}
